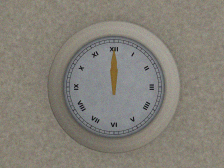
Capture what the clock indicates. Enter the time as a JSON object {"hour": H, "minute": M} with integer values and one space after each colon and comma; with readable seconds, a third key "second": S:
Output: {"hour": 12, "minute": 0}
